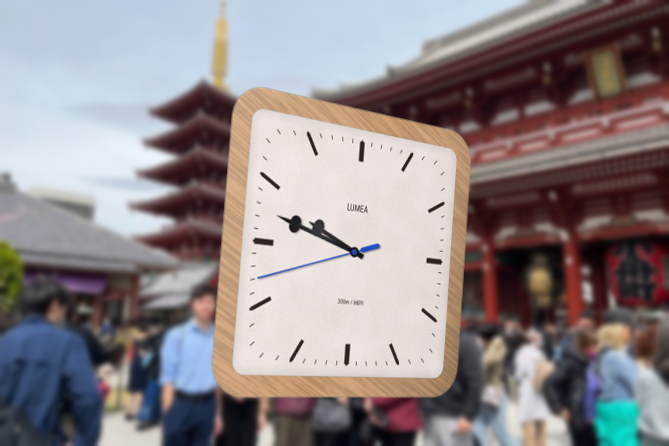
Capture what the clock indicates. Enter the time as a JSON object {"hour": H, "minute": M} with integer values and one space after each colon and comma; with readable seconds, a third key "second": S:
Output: {"hour": 9, "minute": 47, "second": 42}
